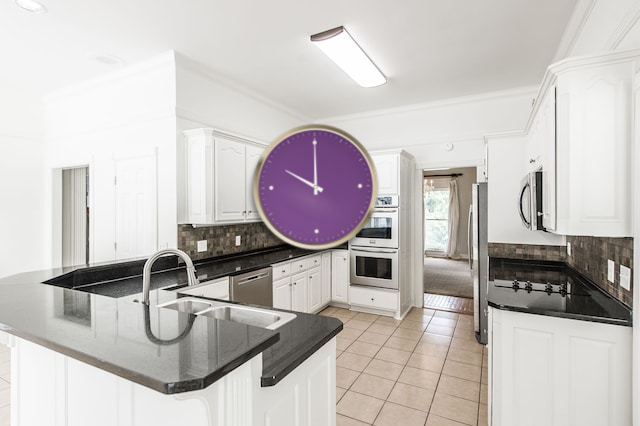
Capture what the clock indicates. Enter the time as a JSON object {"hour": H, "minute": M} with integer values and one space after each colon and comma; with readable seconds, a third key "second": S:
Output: {"hour": 10, "minute": 0}
